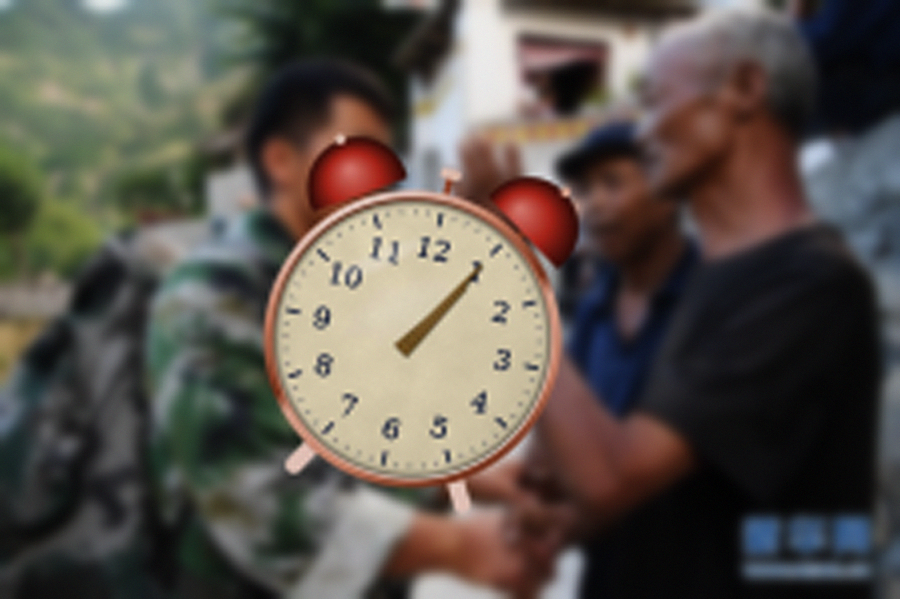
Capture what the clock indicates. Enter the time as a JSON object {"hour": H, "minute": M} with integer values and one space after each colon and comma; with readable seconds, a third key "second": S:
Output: {"hour": 1, "minute": 5}
